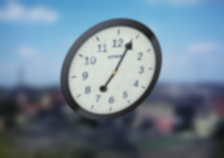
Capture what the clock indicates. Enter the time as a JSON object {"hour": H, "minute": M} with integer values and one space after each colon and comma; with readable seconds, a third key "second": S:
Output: {"hour": 7, "minute": 4}
